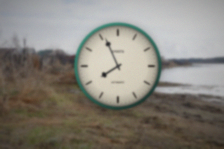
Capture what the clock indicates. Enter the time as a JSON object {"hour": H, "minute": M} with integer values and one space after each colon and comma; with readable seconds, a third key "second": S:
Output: {"hour": 7, "minute": 56}
